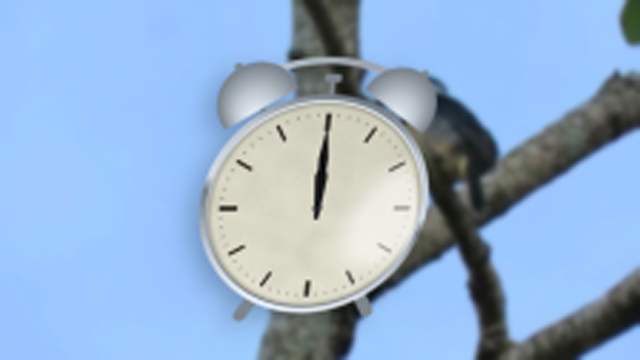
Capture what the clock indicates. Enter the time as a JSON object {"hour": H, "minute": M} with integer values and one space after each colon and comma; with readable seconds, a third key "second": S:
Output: {"hour": 12, "minute": 0}
